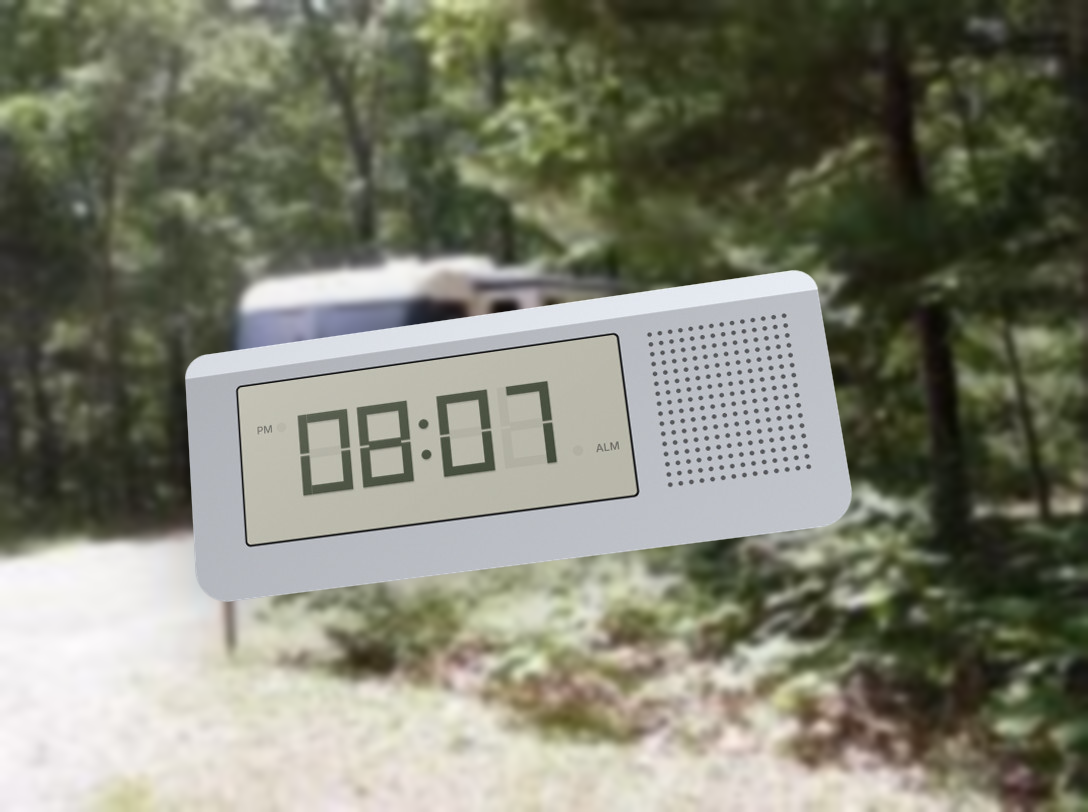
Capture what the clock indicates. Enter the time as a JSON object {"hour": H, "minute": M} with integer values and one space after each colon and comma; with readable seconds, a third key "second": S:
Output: {"hour": 8, "minute": 7}
